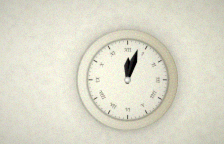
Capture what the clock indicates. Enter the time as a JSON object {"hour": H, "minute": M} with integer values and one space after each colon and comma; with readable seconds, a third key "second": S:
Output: {"hour": 12, "minute": 3}
